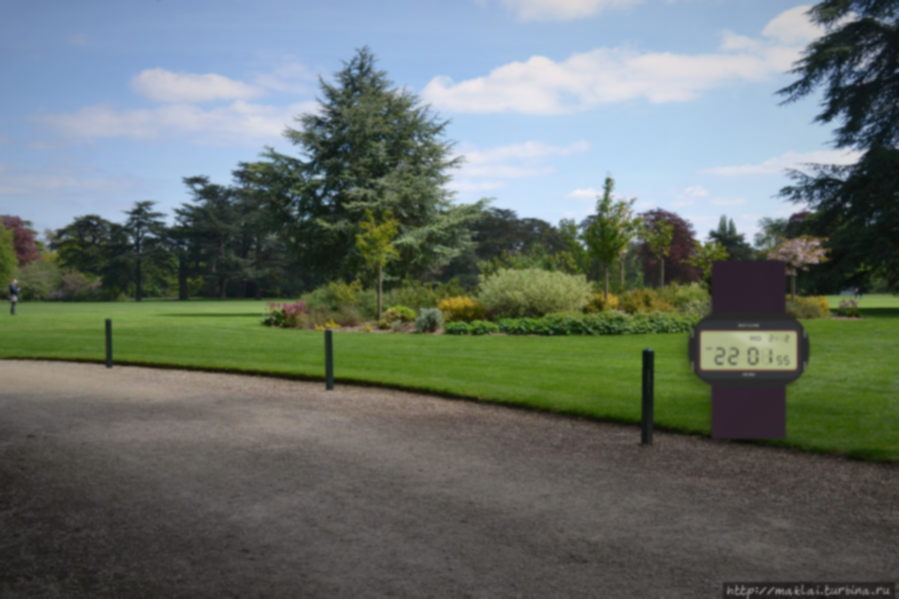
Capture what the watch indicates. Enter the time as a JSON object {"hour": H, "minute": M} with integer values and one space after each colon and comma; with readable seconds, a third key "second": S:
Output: {"hour": 22, "minute": 1}
